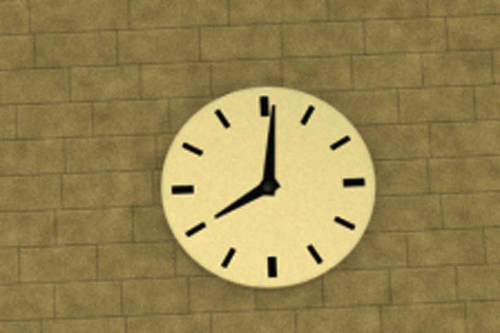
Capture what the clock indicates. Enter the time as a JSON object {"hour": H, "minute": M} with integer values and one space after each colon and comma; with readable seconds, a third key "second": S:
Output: {"hour": 8, "minute": 1}
